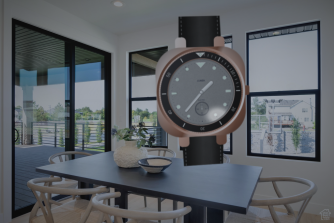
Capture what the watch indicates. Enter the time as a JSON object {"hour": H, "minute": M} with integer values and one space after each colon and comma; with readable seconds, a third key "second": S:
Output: {"hour": 1, "minute": 37}
